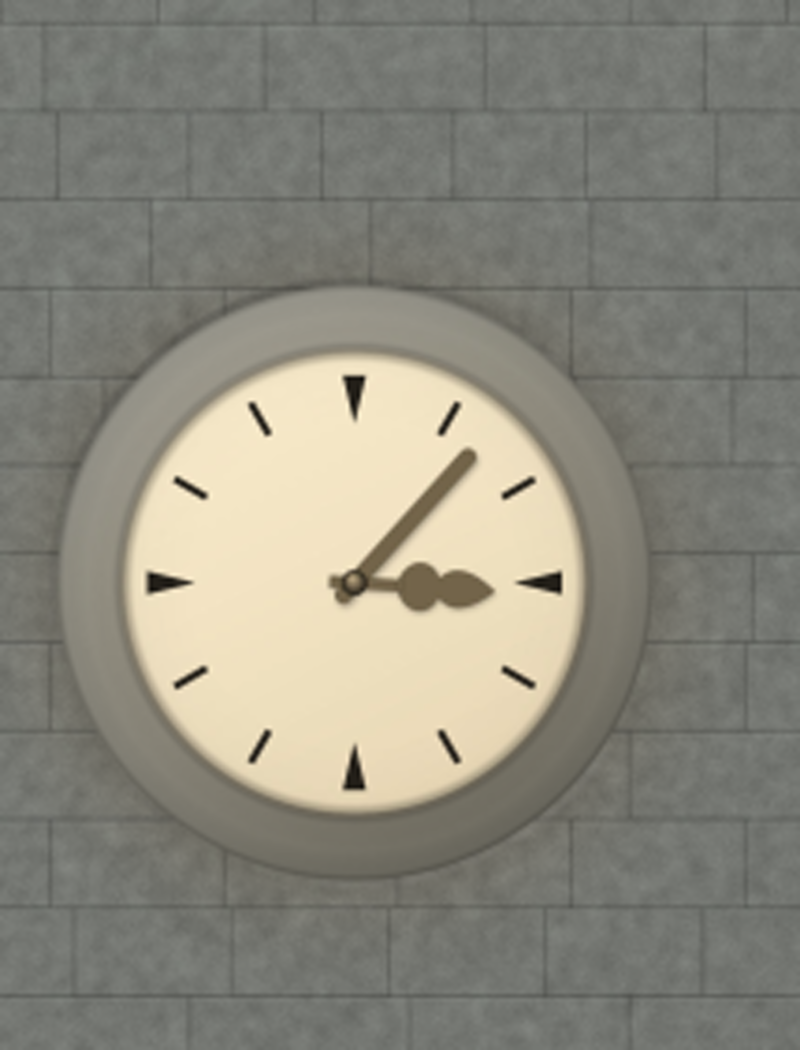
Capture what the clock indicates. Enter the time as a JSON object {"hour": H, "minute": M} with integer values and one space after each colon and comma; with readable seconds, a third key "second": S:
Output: {"hour": 3, "minute": 7}
